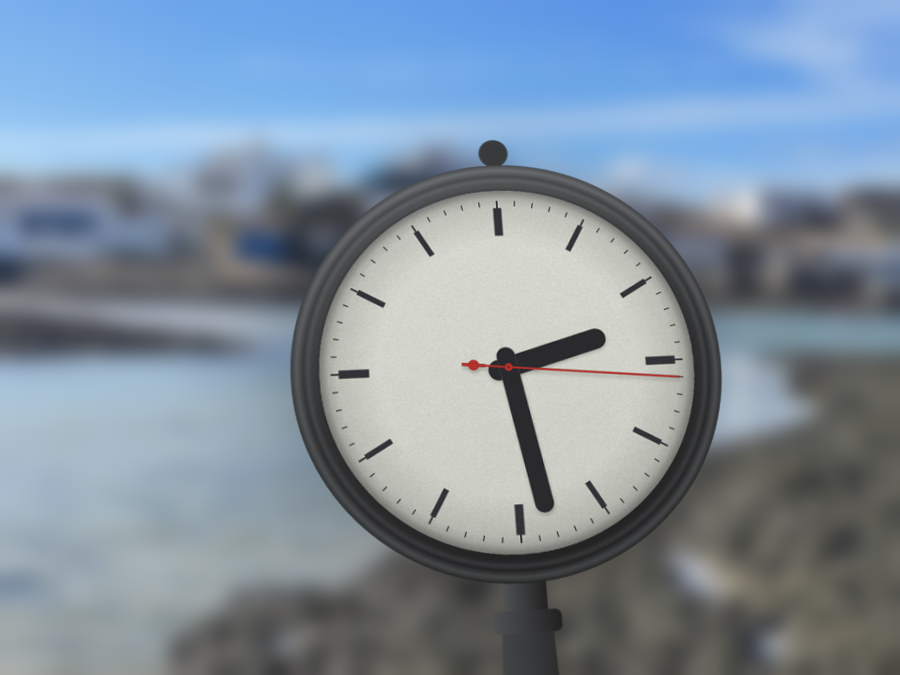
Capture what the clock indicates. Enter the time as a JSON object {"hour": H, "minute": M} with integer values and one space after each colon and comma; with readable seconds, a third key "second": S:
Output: {"hour": 2, "minute": 28, "second": 16}
